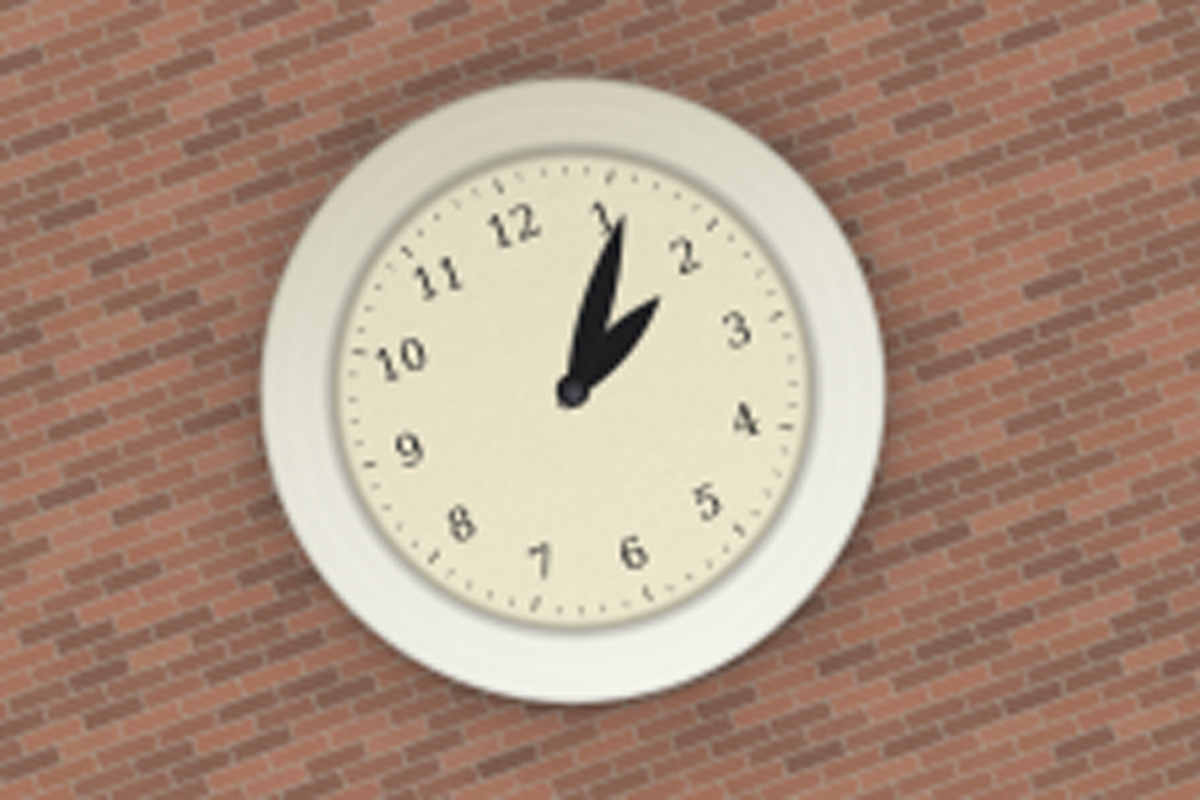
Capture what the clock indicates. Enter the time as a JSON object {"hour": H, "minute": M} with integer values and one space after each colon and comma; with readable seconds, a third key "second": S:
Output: {"hour": 2, "minute": 6}
